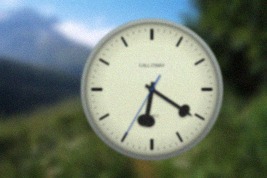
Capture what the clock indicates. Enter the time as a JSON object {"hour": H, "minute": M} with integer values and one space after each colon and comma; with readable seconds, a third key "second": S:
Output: {"hour": 6, "minute": 20, "second": 35}
